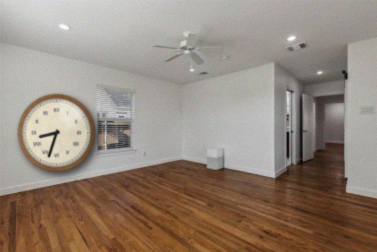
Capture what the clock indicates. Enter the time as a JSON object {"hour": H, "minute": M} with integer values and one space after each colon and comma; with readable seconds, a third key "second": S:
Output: {"hour": 8, "minute": 33}
